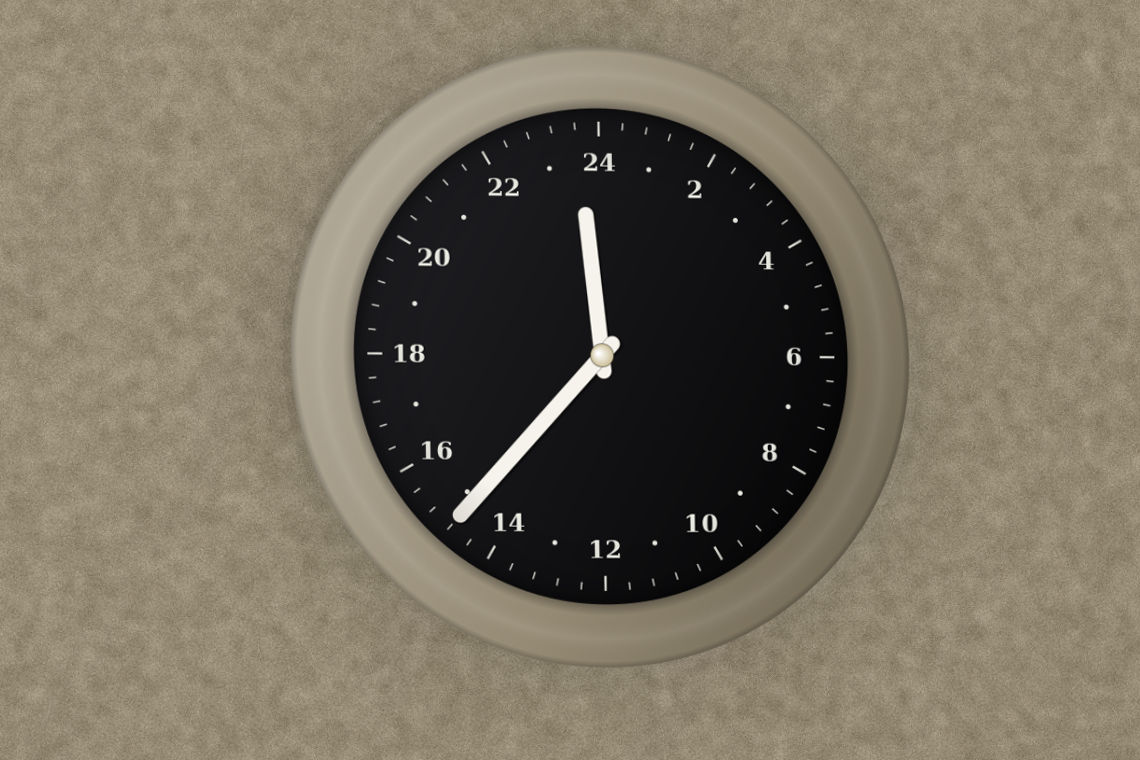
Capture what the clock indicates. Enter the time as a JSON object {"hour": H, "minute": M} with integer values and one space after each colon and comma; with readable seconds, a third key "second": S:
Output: {"hour": 23, "minute": 37}
